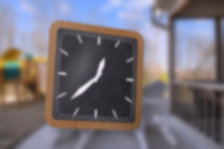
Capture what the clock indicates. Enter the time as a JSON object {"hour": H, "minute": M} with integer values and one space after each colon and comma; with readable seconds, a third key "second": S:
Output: {"hour": 12, "minute": 38}
